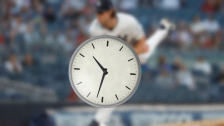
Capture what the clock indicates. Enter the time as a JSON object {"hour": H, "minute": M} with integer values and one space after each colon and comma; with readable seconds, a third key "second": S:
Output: {"hour": 10, "minute": 32}
